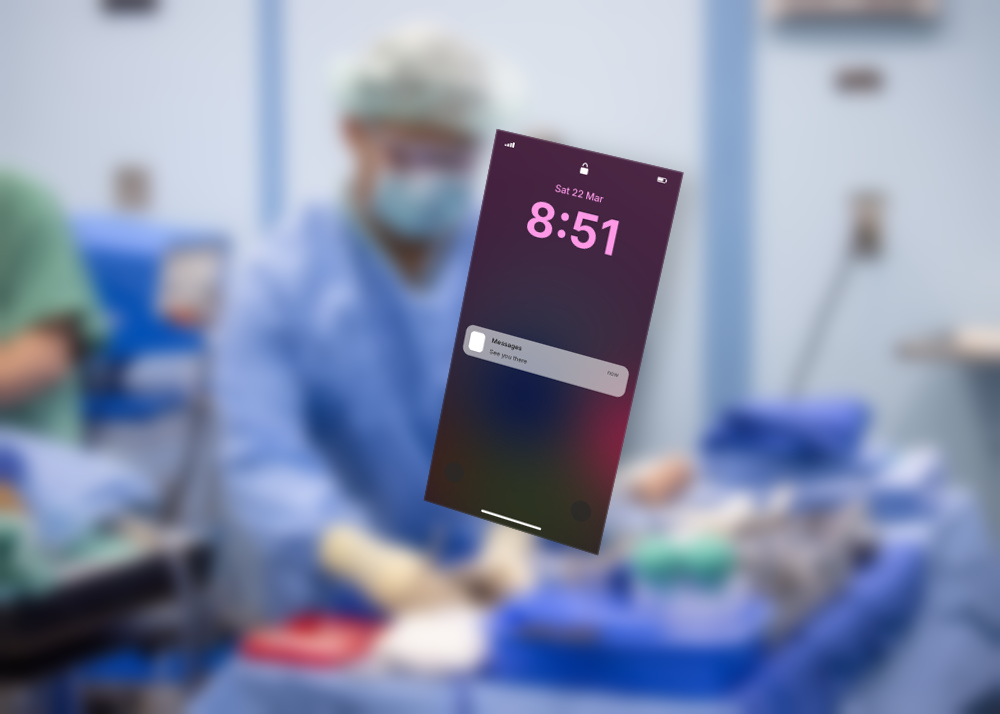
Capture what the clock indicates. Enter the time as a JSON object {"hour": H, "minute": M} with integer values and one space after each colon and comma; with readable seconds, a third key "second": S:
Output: {"hour": 8, "minute": 51}
